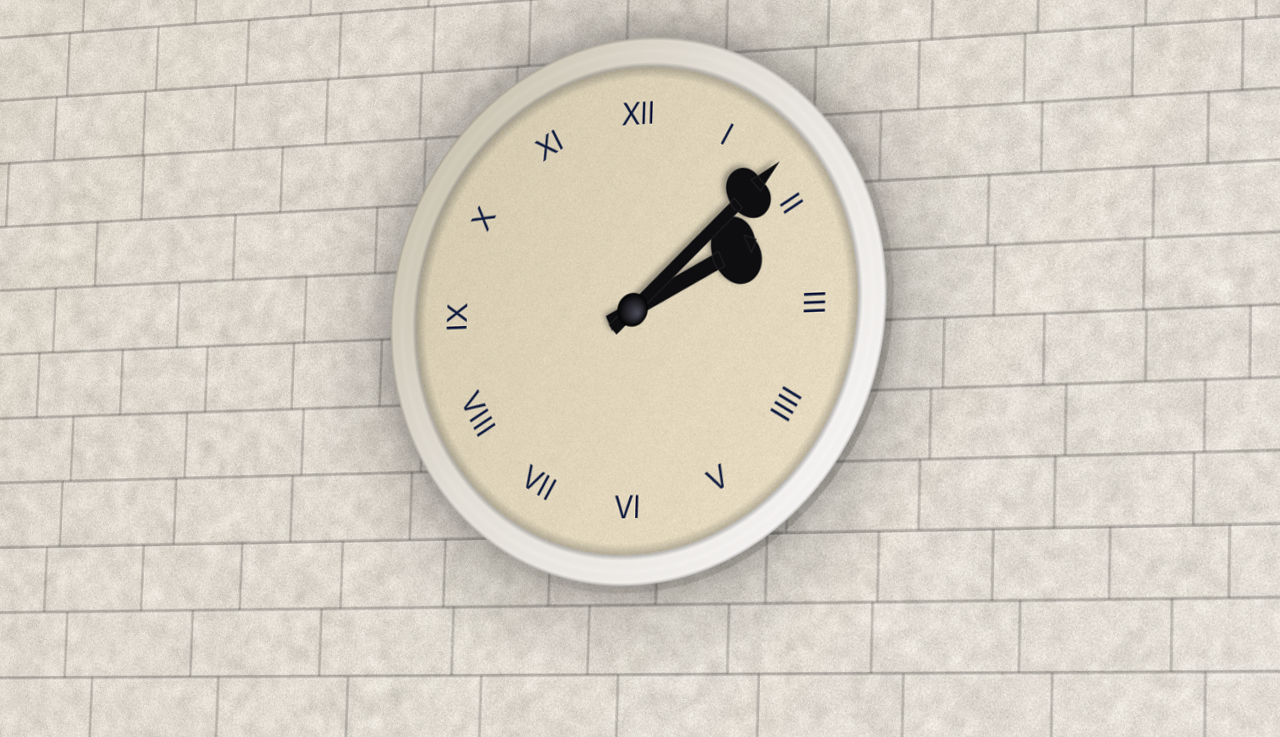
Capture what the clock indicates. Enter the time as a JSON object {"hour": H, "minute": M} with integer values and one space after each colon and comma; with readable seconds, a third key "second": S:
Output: {"hour": 2, "minute": 8}
